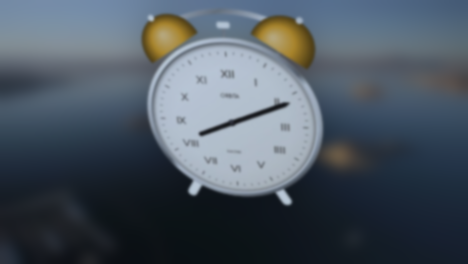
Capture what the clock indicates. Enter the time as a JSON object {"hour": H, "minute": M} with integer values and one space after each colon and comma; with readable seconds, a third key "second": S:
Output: {"hour": 8, "minute": 11}
